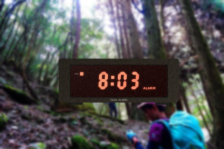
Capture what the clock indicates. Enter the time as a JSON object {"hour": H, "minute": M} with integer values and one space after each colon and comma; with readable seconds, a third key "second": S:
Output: {"hour": 8, "minute": 3}
